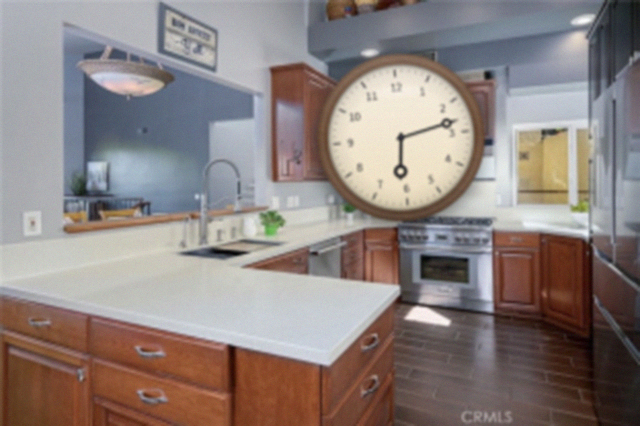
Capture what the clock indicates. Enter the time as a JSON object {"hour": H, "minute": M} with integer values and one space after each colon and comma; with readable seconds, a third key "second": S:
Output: {"hour": 6, "minute": 13}
